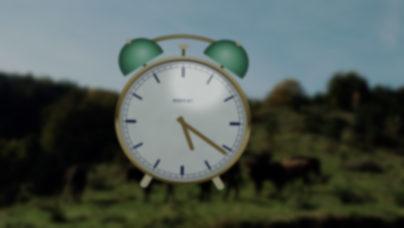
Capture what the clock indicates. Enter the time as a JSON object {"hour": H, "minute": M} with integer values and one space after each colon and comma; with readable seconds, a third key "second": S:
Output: {"hour": 5, "minute": 21}
